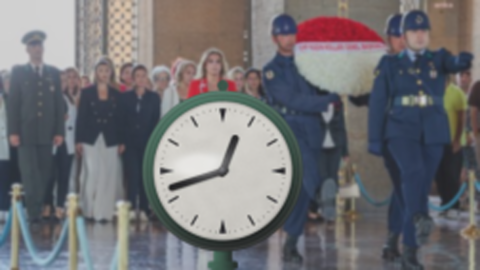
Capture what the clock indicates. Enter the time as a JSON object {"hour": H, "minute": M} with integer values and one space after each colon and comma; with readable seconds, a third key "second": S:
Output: {"hour": 12, "minute": 42}
